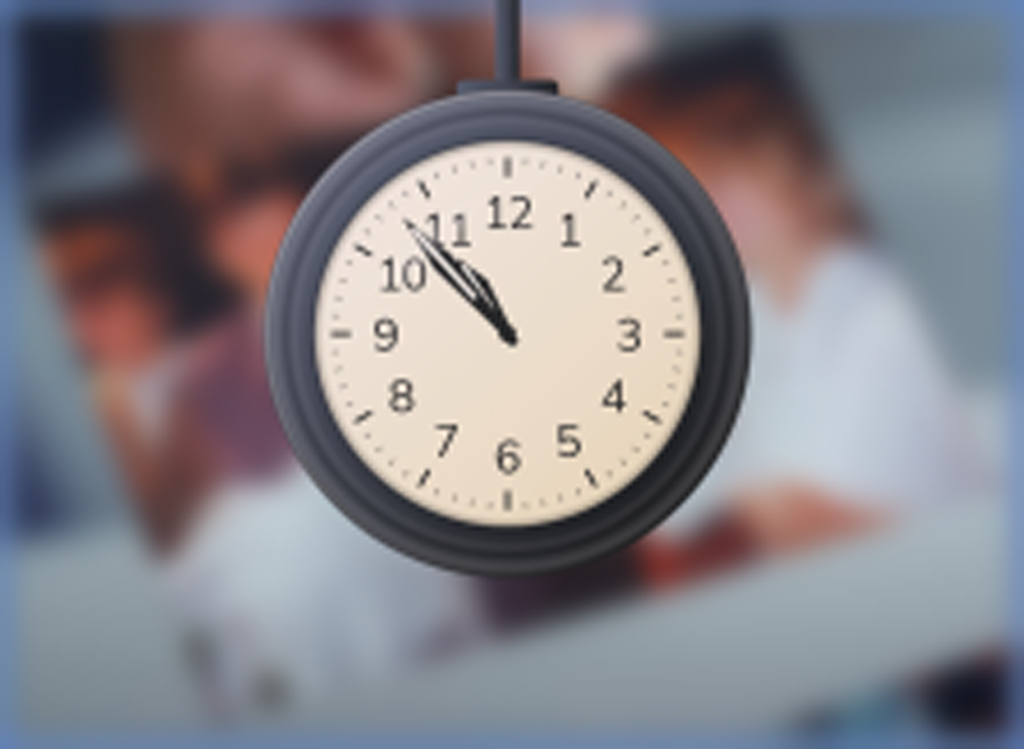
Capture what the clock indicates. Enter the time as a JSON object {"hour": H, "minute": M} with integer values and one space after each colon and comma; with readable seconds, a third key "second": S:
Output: {"hour": 10, "minute": 53}
